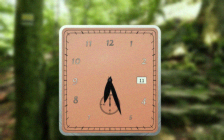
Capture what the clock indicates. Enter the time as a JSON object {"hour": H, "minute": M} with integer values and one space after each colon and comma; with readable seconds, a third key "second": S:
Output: {"hour": 6, "minute": 27}
